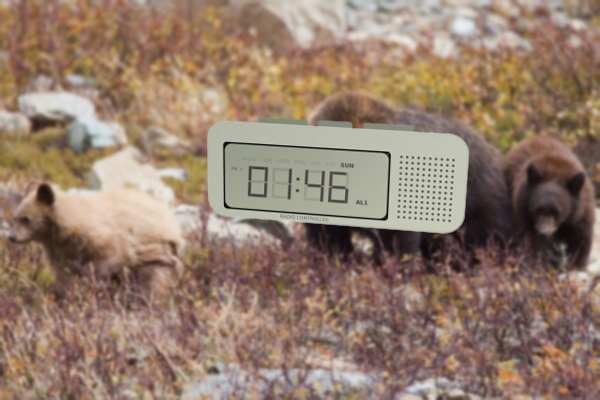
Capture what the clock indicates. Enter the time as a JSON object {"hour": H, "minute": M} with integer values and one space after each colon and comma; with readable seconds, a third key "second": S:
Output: {"hour": 1, "minute": 46}
